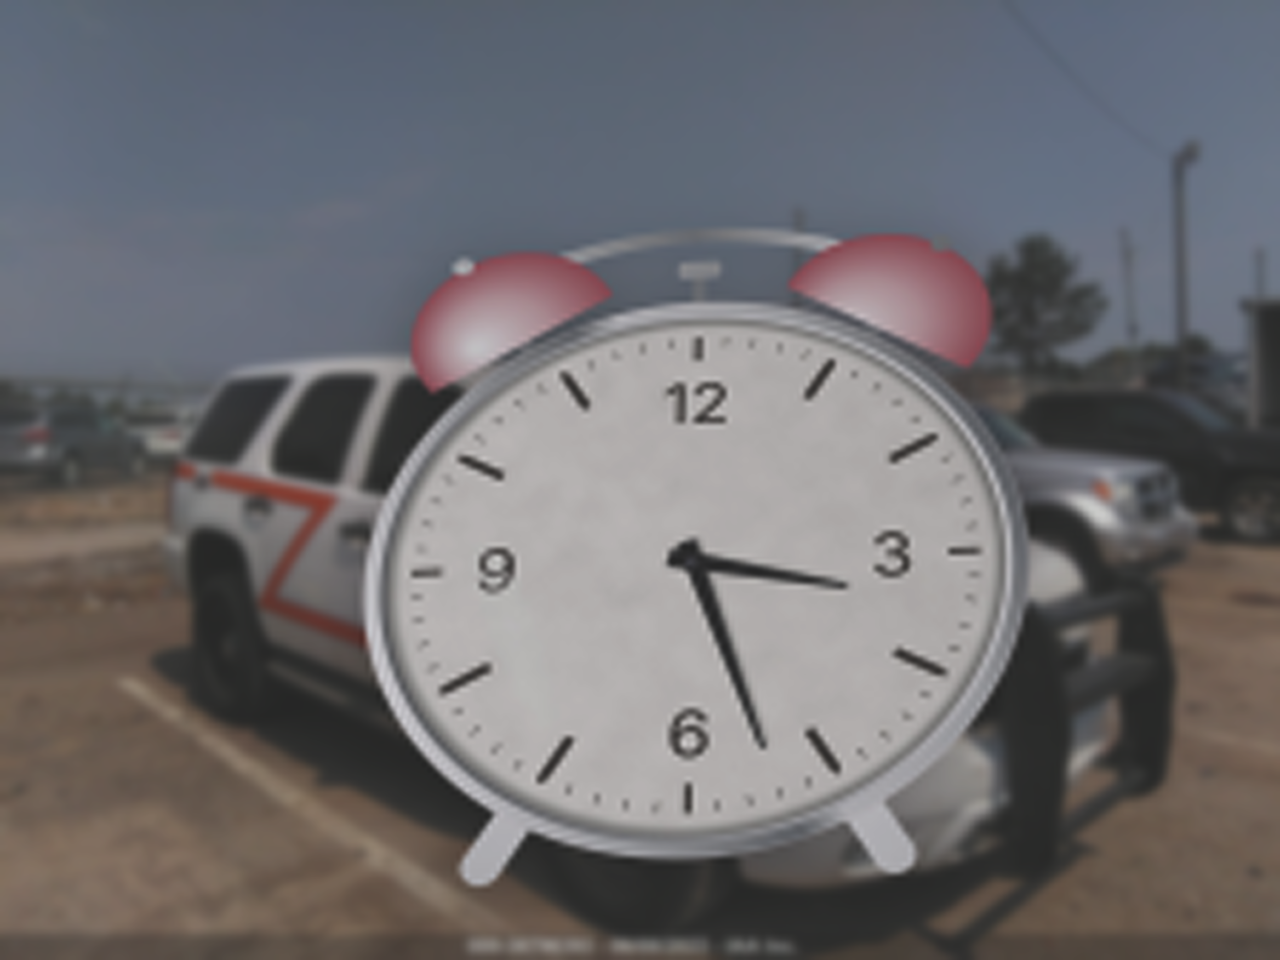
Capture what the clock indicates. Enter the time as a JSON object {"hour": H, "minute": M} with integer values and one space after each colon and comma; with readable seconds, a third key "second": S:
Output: {"hour": 3, "minute": 27}
